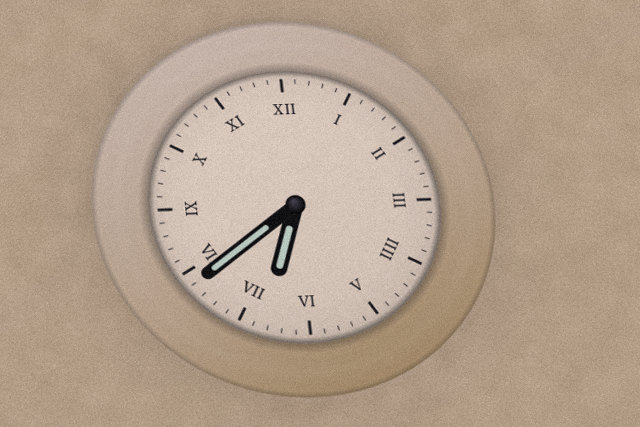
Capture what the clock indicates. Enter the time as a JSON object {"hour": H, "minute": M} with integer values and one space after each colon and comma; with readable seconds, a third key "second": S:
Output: {"hour": 6, "minute": 39}
